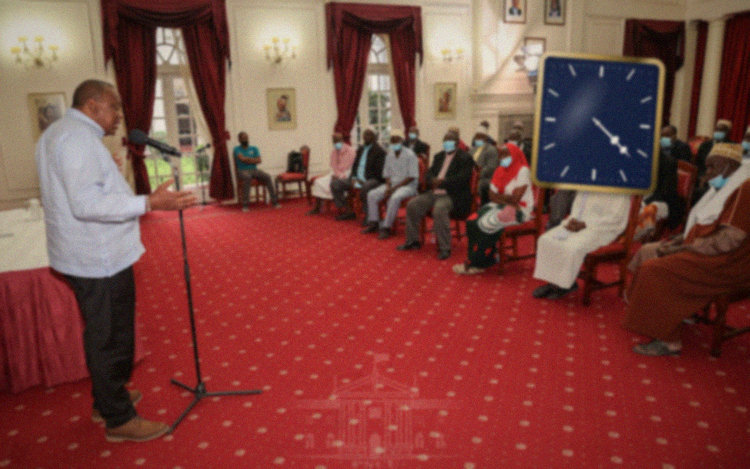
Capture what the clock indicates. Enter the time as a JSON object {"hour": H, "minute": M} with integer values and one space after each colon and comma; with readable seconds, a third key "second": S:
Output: {"hour": 4, "minute": 22}
